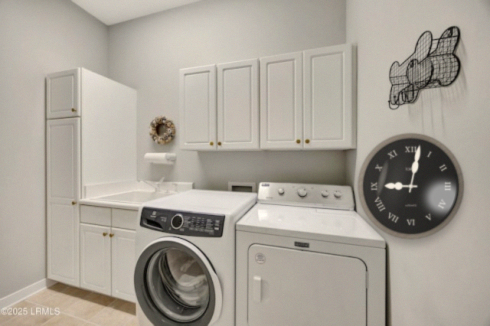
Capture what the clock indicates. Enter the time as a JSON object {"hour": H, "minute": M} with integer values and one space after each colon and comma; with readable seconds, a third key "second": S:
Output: {"hour": 9, "minute": 2}
